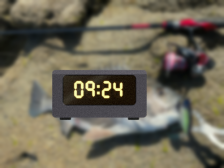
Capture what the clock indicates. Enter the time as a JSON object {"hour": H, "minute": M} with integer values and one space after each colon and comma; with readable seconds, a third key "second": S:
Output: {"hour": 9, "minute": 24}
